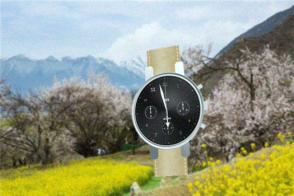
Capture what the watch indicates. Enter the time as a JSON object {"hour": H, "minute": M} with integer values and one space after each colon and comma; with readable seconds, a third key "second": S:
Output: {"hour": 5, "minute": 58}
